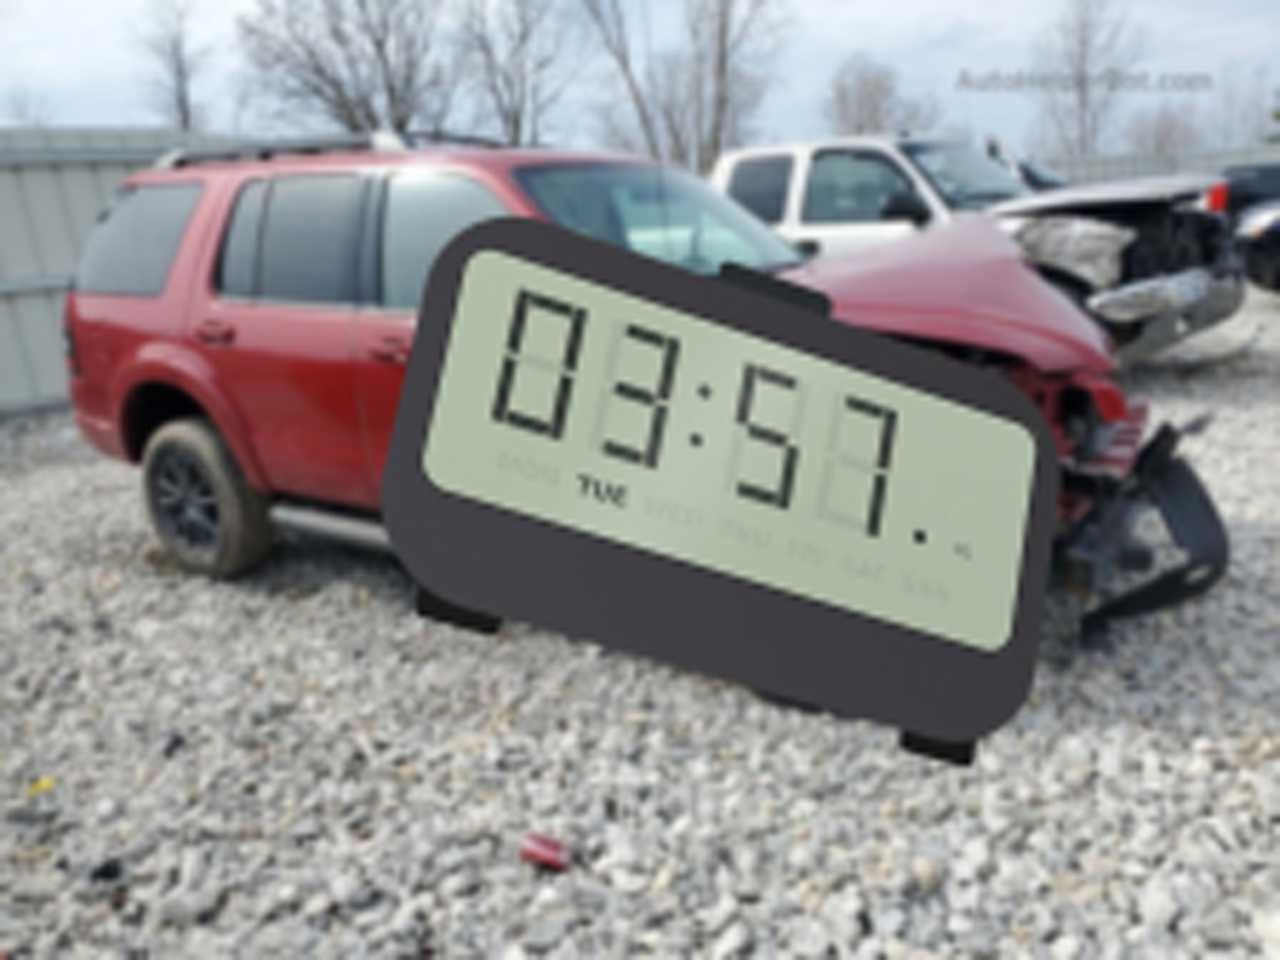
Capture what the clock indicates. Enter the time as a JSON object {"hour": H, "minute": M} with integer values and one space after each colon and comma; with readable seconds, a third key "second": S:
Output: {"hour": 3, "minute": 57}
